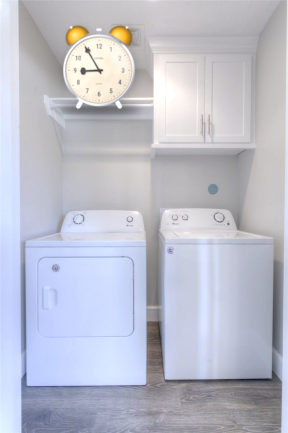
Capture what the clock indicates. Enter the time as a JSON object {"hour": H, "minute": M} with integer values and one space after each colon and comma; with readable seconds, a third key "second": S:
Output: {"hour": 8, "minute": 55}
